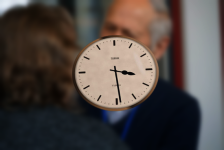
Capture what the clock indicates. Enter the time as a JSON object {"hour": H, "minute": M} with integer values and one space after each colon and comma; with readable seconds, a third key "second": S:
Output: {"hour": 3, "minute": 29}
